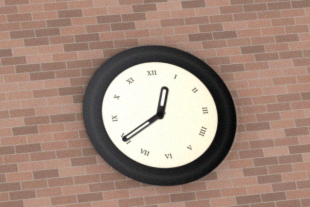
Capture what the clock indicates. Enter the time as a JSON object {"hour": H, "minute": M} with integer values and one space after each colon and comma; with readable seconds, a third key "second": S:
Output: {"hour": 12, "minute": 40}
